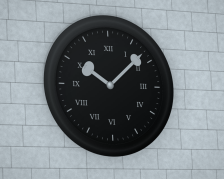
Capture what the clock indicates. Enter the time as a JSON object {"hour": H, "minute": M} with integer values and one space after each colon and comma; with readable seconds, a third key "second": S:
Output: {"hour": 10, "minute": 8}
